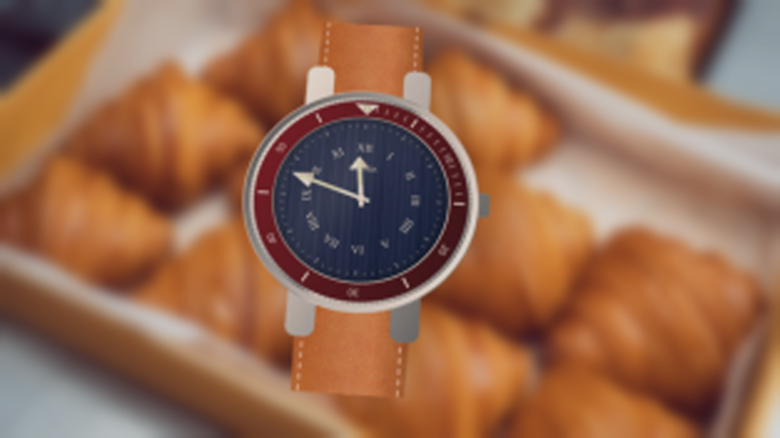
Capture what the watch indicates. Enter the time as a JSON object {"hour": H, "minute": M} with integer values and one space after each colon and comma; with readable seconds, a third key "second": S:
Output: {"hour": 11, "minute": 48}
